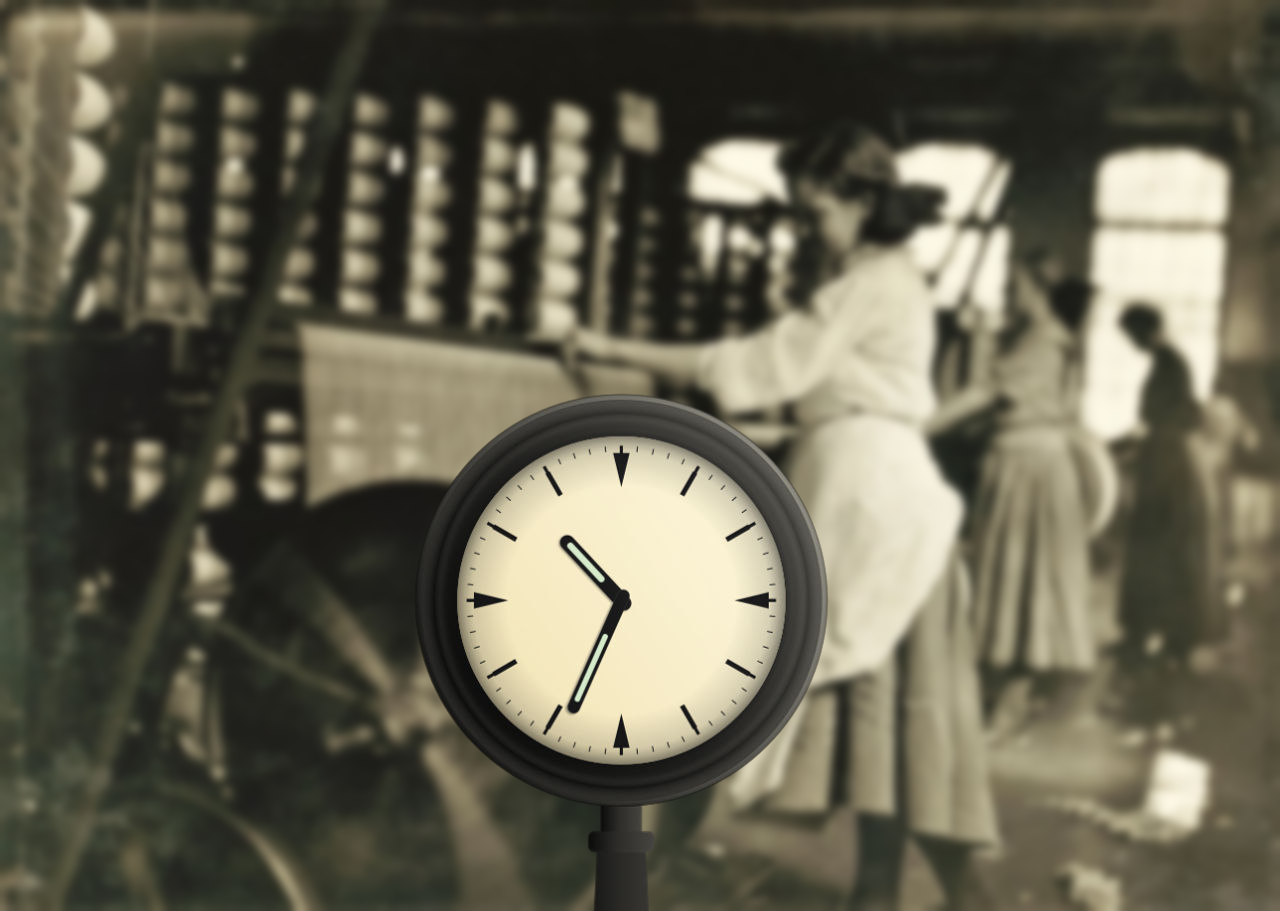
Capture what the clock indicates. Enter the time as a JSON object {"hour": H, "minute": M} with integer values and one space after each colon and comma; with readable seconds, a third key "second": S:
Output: {"hour": 10, "minute": 34}
